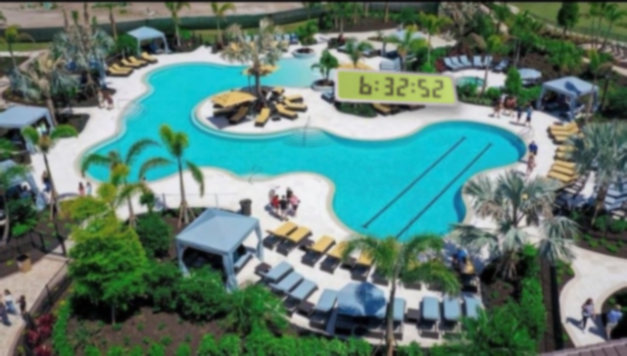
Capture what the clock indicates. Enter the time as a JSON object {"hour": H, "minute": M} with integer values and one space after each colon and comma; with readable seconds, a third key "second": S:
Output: {"hour": 6, "minute": 32, "second": 52}
